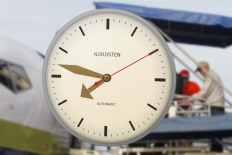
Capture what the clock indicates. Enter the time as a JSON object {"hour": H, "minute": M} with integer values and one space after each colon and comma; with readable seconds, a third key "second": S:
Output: {"hour": 7, "minute": 47, "second": 10}
